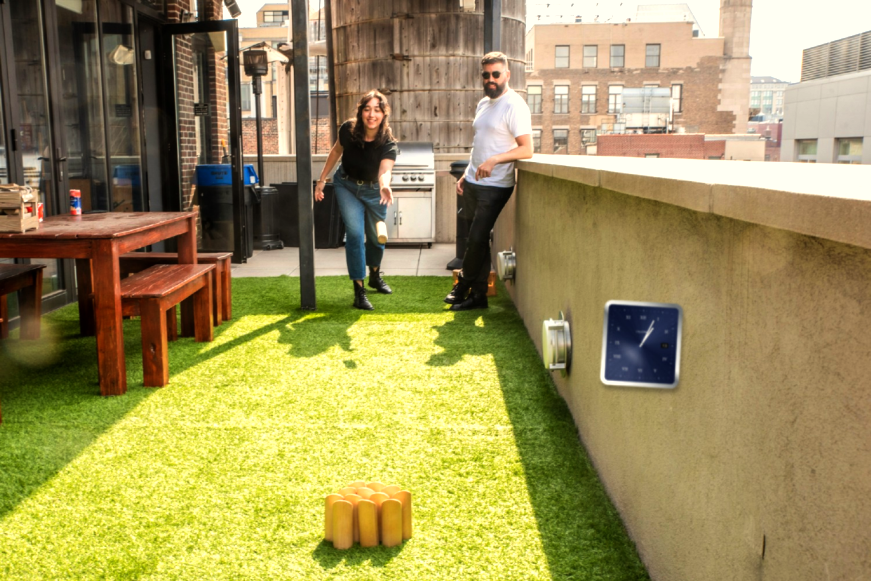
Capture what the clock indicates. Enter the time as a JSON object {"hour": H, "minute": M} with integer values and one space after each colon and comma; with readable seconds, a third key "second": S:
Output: {"hour": 1, "minute": 4}
